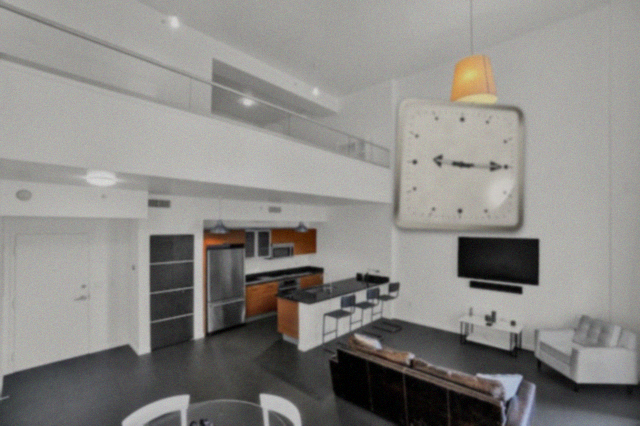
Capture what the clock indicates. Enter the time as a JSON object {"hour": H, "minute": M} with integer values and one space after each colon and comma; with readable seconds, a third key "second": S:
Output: {"hour": 9, "minute": 15}
